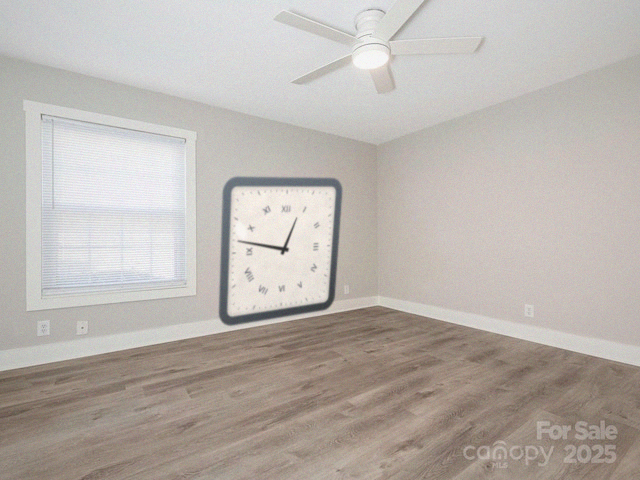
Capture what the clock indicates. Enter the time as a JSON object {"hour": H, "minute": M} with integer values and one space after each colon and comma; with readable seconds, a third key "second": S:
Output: {"hour": 12, "minute": 47}
